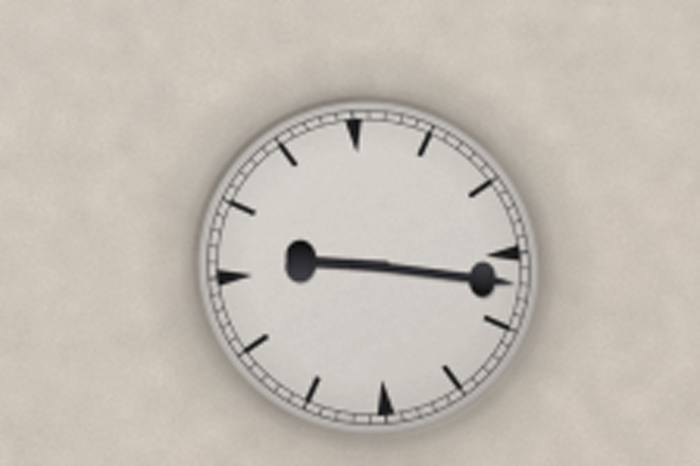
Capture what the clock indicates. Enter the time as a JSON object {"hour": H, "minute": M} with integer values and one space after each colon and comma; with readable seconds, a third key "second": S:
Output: {"hour": 9, "minute": 17}
